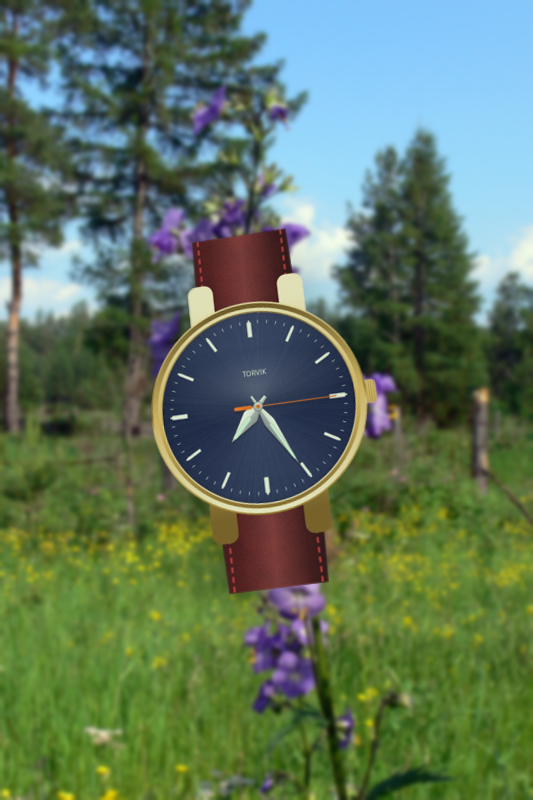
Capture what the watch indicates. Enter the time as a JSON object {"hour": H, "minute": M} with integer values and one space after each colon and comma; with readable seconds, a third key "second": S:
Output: {"hour": 7, "minute": 25, "second": 15}
